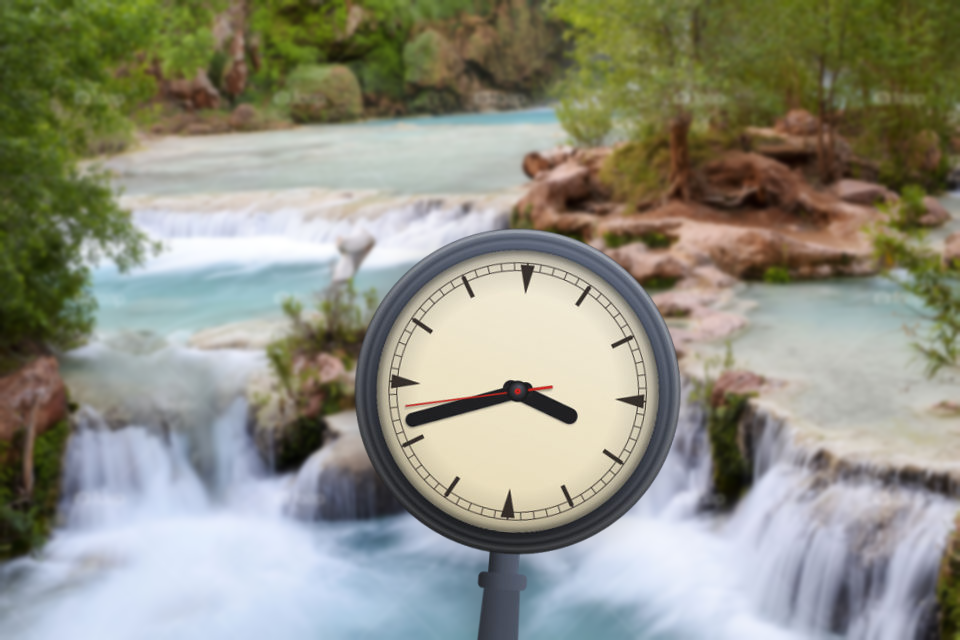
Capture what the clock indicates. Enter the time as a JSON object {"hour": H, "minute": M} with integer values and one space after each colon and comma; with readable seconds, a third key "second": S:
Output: {"hour": 3, "minute": 41, "second": 43}
